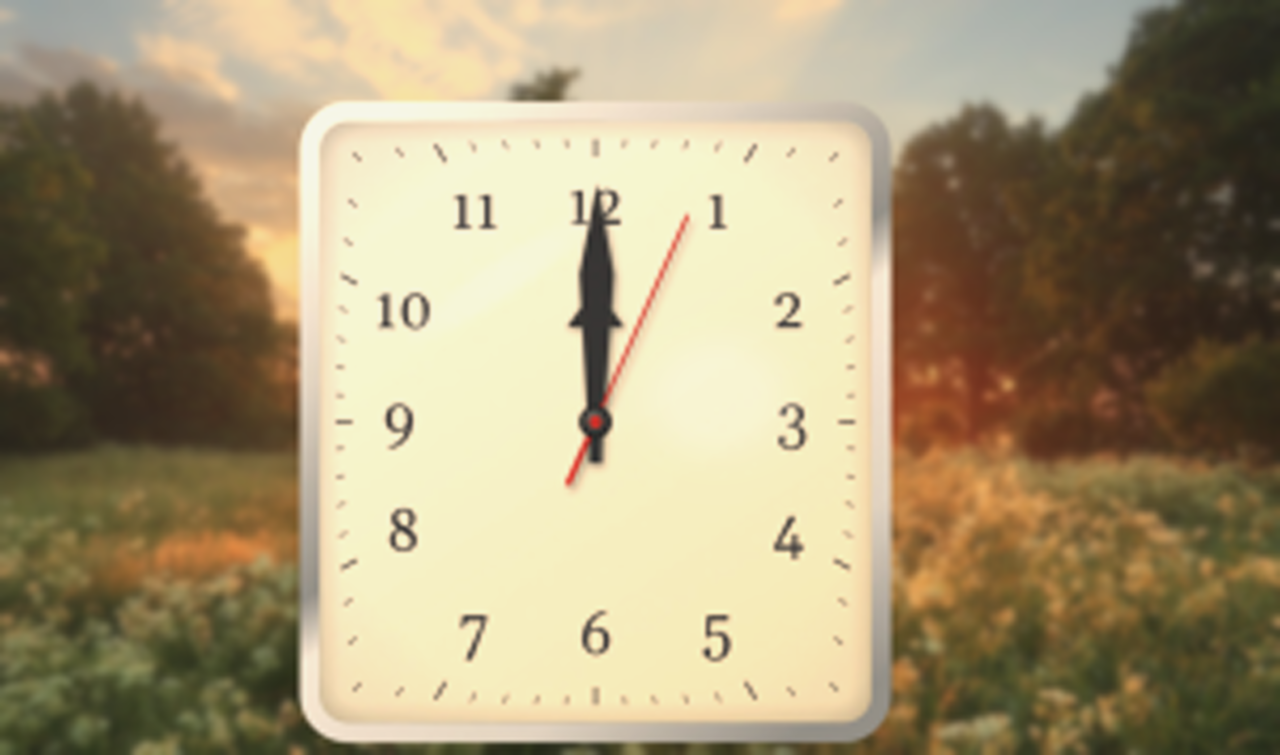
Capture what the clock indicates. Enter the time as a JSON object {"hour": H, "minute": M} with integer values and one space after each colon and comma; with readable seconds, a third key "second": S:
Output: {"hour": 12, "minute": 0, "second": 4}
